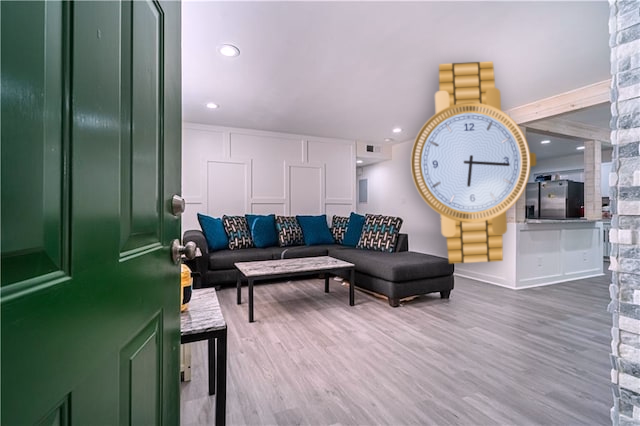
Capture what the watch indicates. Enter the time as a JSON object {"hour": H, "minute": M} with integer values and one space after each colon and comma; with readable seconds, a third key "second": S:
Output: {"hour": 6, "minute": 16}
